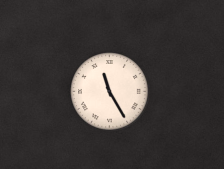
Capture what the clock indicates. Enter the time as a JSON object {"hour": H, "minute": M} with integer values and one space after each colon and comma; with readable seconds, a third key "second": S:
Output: {"hour": 11, "minute": 25}
